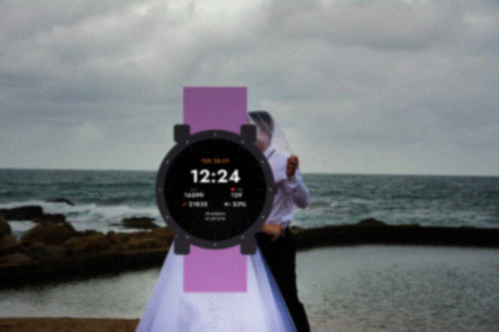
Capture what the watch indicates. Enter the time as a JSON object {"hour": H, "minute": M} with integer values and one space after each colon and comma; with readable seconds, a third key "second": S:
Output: {"hour": 12, "minute": 24}
